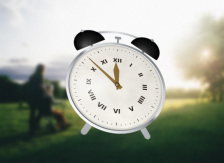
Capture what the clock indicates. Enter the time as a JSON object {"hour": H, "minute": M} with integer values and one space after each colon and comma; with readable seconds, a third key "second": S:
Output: {"hour": 11, "minute": 52}
